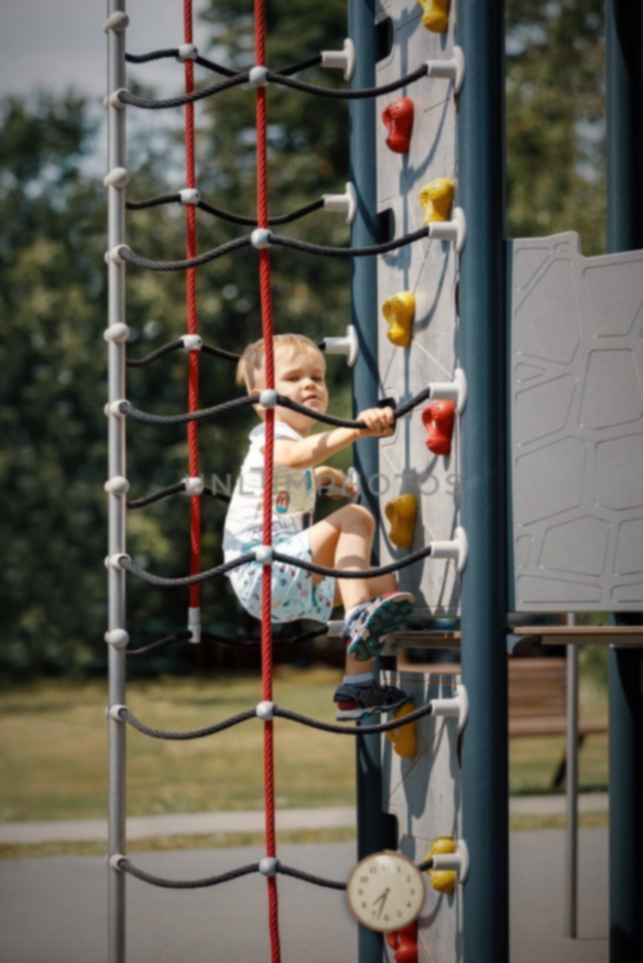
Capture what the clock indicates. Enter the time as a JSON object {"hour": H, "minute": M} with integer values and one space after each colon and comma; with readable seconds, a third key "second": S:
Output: {"hour": 7, "minute": 33}
